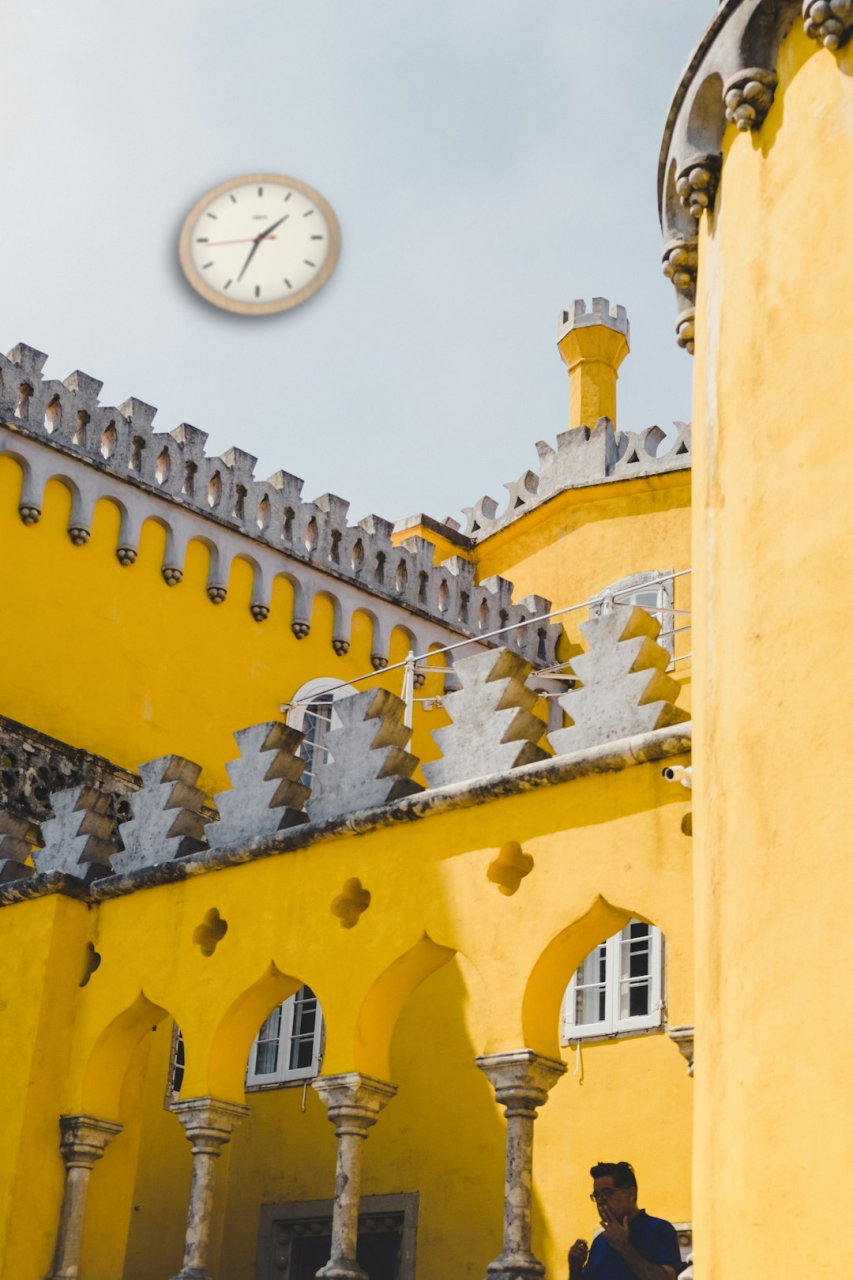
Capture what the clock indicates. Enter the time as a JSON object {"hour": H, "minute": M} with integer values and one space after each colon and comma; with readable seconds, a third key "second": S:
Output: {"hour": 1, "minute": 33, "second": 44}
